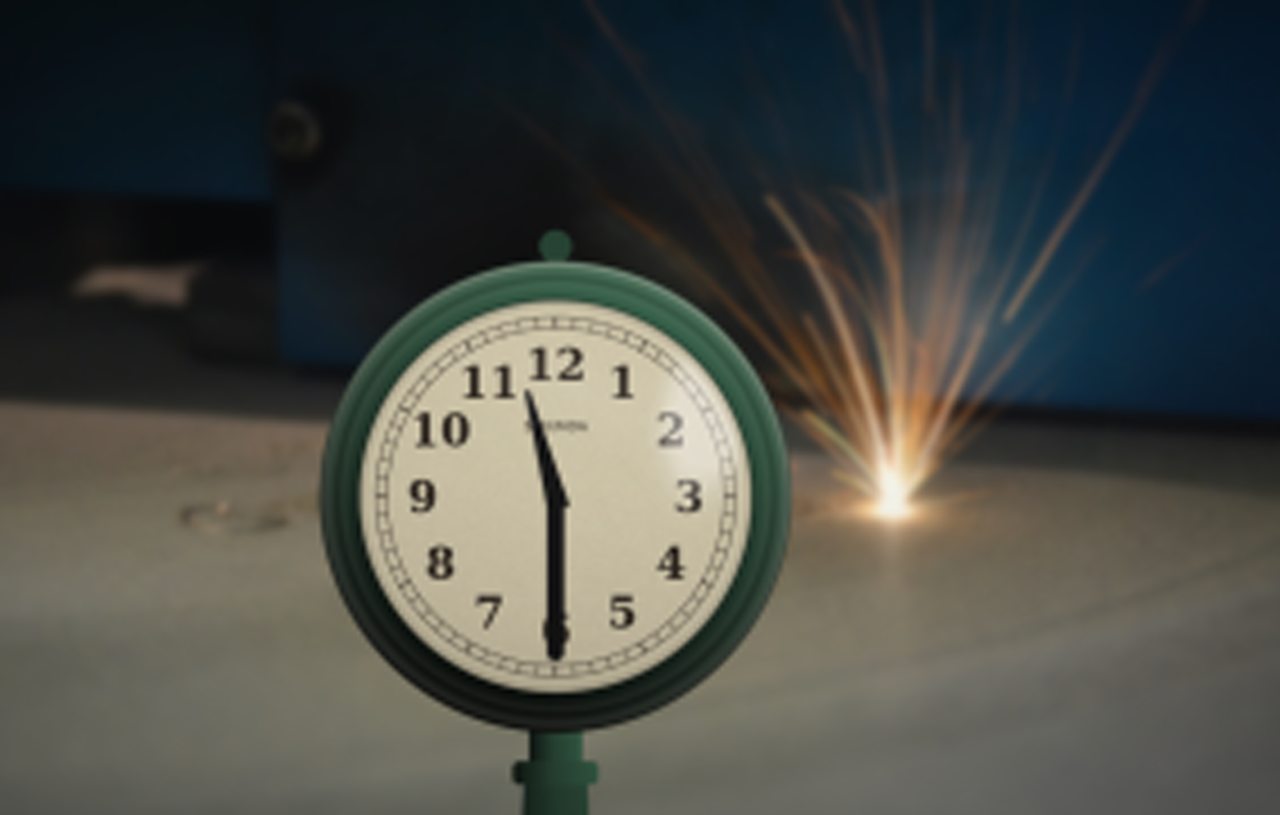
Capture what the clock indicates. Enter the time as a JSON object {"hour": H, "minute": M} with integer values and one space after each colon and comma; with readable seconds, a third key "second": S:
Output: {"hour": 11, "minute": 30}
